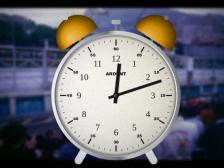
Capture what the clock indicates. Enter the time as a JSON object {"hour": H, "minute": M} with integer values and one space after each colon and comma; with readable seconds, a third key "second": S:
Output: {"hour": 12, "minute": 12}
